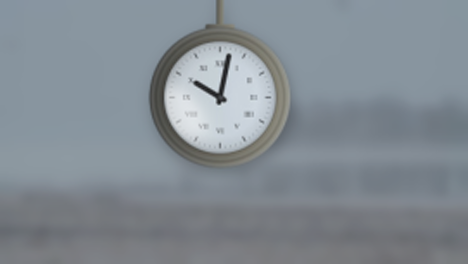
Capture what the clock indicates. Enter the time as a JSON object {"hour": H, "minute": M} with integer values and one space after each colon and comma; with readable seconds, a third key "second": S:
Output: {"hour": 10, "minute": 2}
